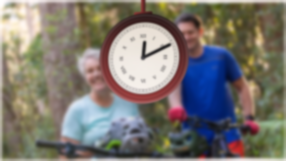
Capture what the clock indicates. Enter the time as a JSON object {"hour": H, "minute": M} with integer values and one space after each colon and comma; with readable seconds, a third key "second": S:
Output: {"hour": 12, "minute": 11}
